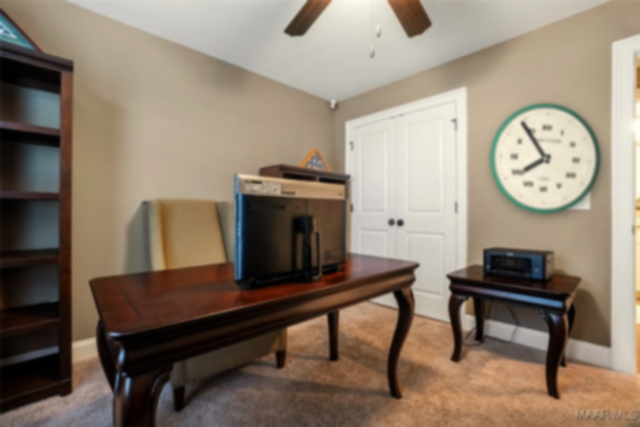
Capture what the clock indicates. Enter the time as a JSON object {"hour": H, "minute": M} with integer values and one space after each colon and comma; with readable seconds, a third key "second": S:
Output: {"hour": 7, "minute": 54}
